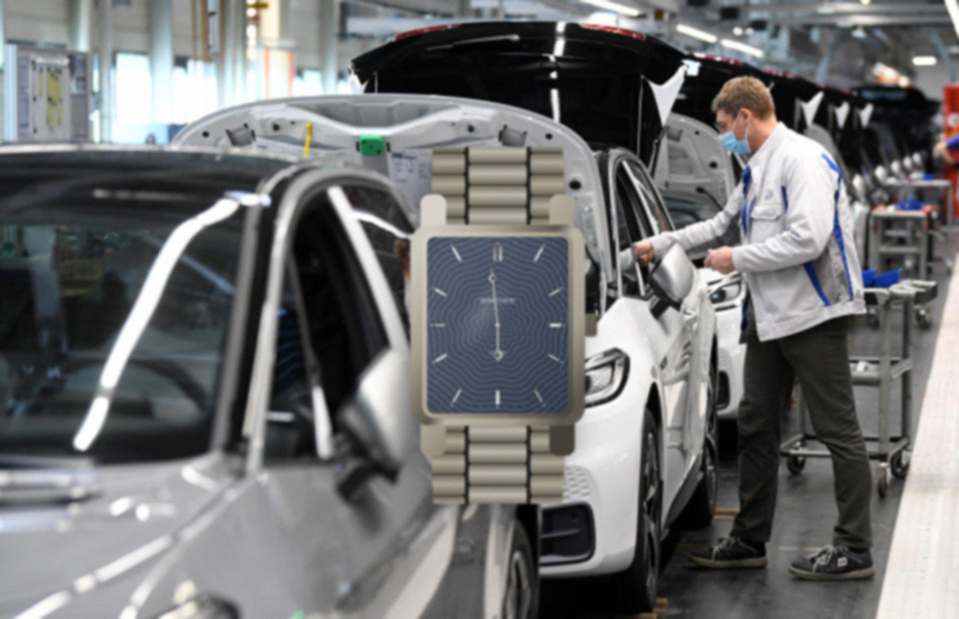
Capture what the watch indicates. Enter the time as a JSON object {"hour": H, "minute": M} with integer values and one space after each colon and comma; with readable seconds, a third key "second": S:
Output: {"hour": 5, "minute": 59}
